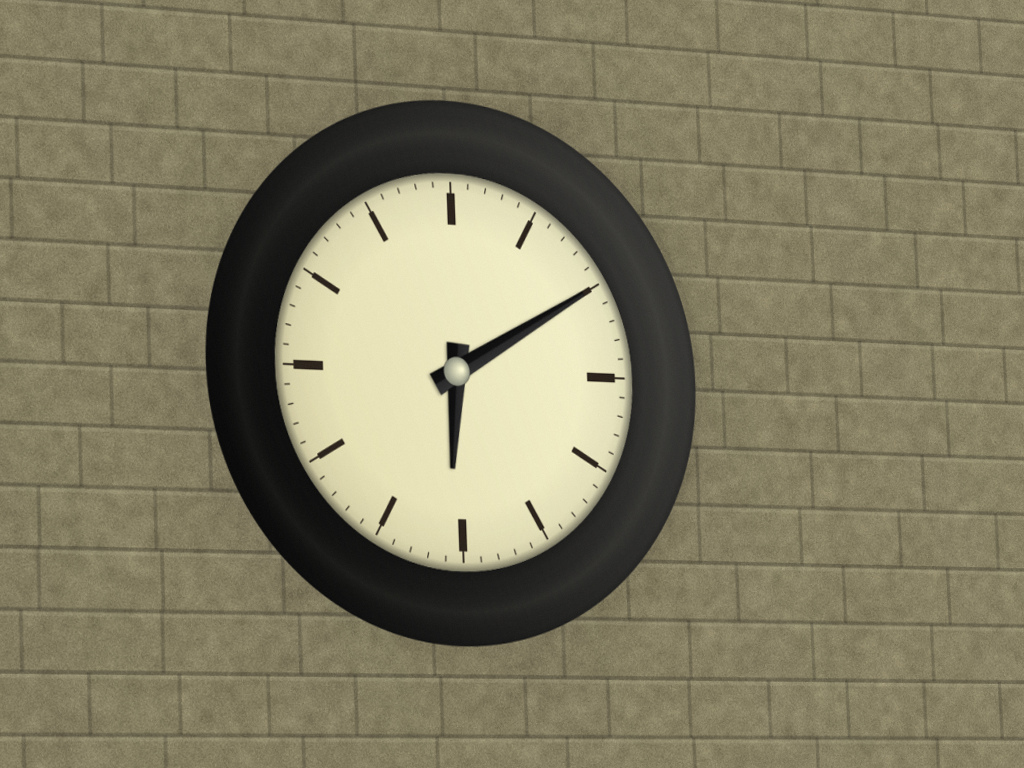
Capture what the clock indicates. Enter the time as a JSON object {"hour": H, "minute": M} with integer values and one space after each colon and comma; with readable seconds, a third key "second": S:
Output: {"hour": 6, "minute": 10}
